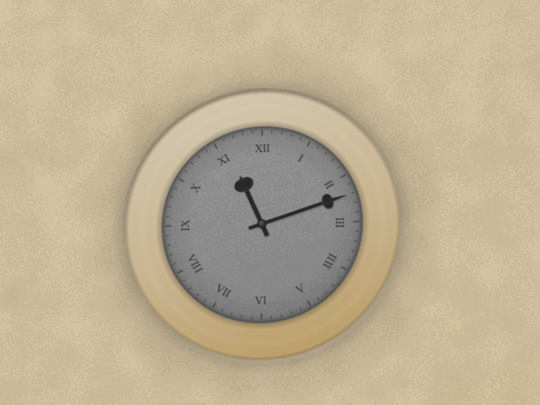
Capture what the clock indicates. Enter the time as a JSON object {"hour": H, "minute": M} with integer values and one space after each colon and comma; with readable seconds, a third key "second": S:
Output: {"hour": 11, "minute": 12}
